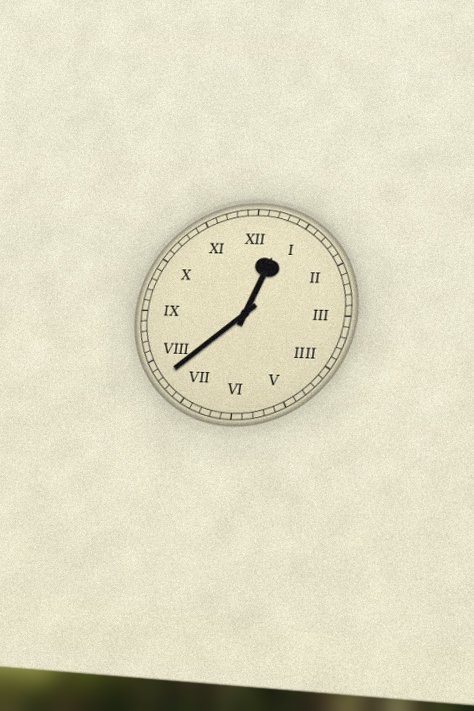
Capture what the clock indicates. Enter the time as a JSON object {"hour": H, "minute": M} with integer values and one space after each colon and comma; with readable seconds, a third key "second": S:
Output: {"hour": 12, "minute": 38}
